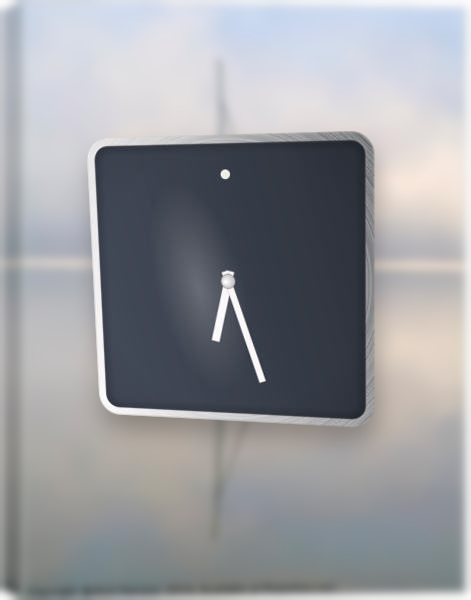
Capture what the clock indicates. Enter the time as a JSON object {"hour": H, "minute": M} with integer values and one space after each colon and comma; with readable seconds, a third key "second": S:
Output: {"hour": 6, "minute": 27}
